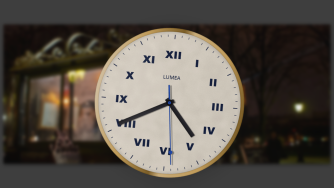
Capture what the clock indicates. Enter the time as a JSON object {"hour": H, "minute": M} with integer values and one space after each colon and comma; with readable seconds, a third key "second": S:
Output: {"hour": 4, "minute": 40, "second": 29}
